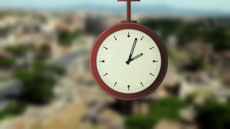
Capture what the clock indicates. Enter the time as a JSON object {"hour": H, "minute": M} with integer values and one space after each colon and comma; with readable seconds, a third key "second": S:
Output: {"hour": 2, "minute": 3}
